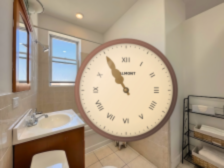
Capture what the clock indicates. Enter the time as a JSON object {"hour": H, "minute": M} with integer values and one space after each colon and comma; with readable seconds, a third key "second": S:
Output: {"hour": 10, "minute": 55}
